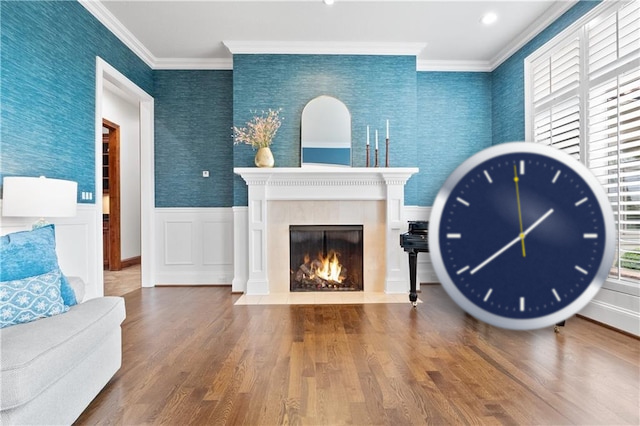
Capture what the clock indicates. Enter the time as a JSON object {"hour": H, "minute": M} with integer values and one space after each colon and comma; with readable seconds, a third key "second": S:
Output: {"hour": 1, "minute": 38, "second": 59}
